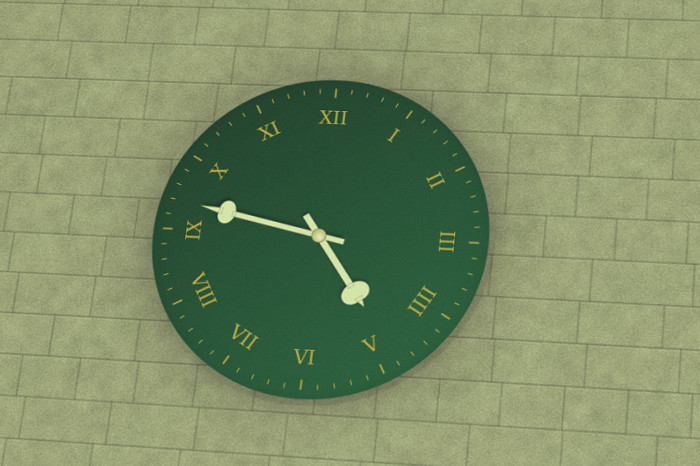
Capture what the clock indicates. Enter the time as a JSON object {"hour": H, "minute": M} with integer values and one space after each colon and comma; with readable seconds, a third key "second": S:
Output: {"hour": 4, "minute": 47}
